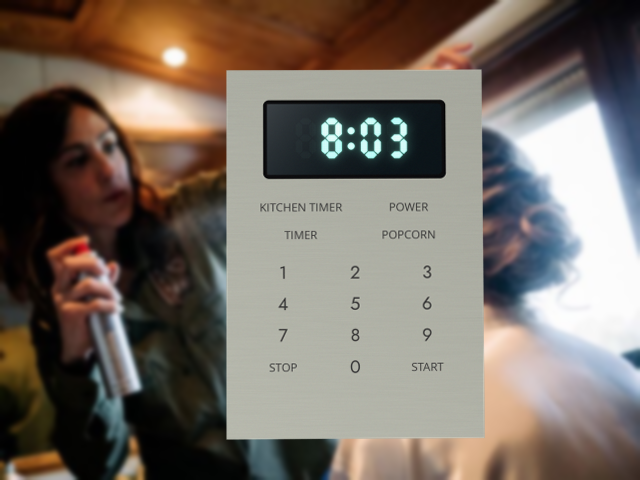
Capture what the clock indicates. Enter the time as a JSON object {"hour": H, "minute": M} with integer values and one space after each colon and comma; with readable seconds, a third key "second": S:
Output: {"hour": 8, "minute": 3}
